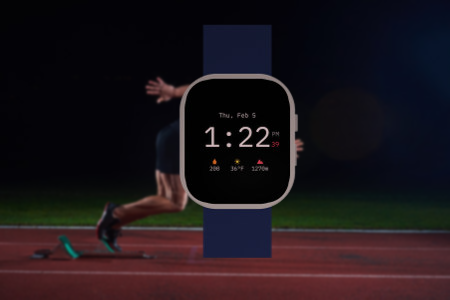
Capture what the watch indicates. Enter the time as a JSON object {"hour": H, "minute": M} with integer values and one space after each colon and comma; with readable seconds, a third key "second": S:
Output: {"hour": 1, "minute": 22}
